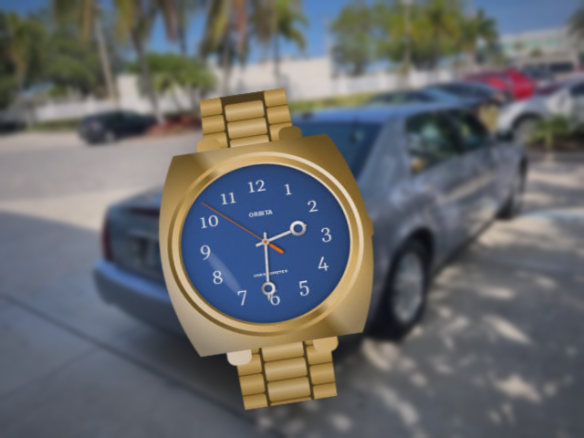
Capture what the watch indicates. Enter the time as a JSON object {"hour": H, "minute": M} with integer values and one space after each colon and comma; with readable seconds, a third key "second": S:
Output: {"hour": 2, "minute": 30, "second": 52}
